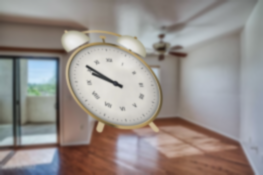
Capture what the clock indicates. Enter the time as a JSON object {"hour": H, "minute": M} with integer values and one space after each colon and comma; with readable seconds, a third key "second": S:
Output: {"hour": 9, "minute": 51}
